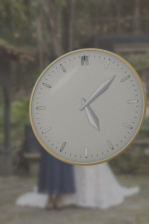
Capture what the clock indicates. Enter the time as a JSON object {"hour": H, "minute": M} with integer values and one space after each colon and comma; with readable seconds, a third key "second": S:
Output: {"hour": 5, "minute": 8}
